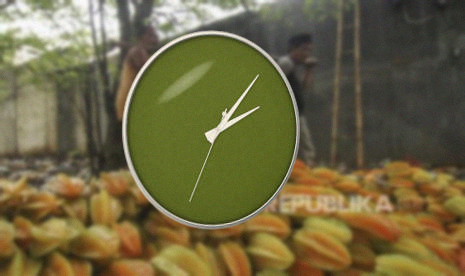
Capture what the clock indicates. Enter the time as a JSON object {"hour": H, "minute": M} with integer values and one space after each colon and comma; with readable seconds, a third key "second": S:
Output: {"hour": 2, "minute": 6, "second": 34}
